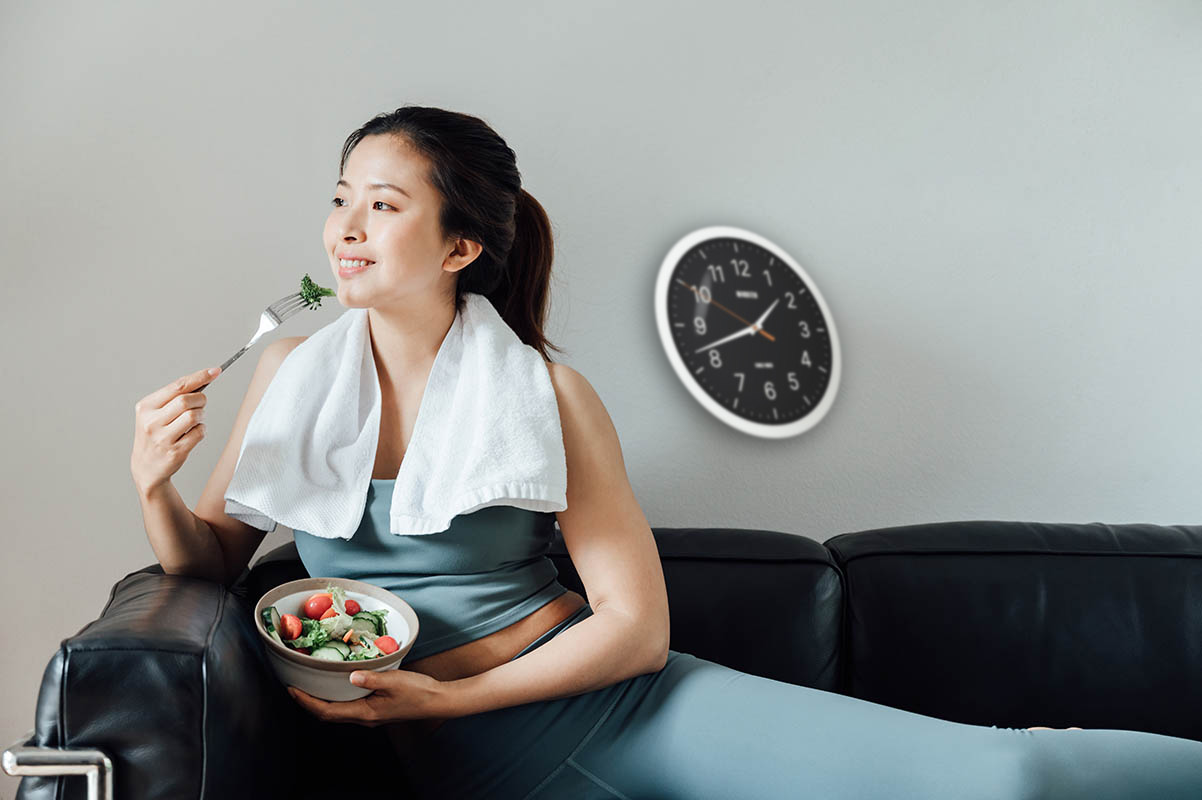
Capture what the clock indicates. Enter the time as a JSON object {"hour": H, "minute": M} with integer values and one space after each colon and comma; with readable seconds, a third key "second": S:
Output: {"hour": 1, "minute": 41, "second": 50}
